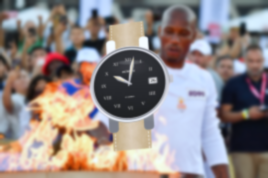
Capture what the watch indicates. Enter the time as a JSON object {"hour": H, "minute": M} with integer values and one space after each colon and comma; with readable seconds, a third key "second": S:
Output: {"hour": 10, "minute": 2}
